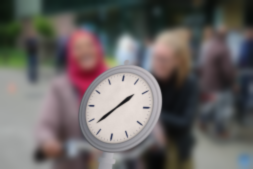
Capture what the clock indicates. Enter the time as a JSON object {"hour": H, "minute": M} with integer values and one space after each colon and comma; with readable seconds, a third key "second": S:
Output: {"hour": 1, "minute": 38}
